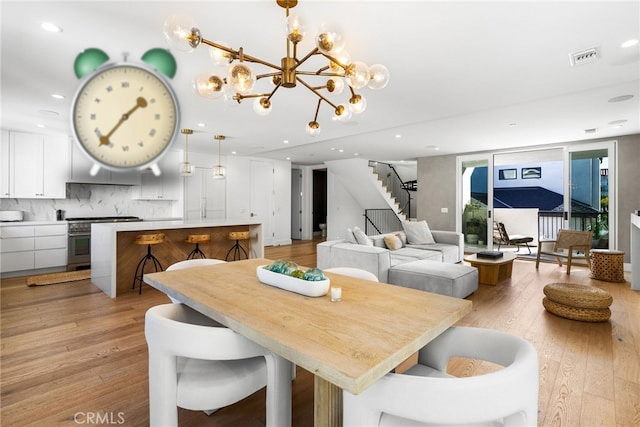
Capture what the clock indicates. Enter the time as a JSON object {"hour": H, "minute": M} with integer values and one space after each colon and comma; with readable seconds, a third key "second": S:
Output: {"hour": 1, "minute": 37}
